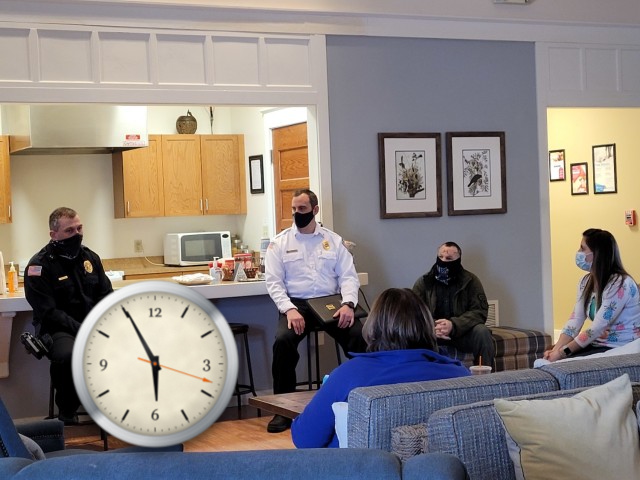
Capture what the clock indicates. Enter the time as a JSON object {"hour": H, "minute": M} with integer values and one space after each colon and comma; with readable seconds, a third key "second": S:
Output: {"hour": 5, "minute": 55, "second": 18}
